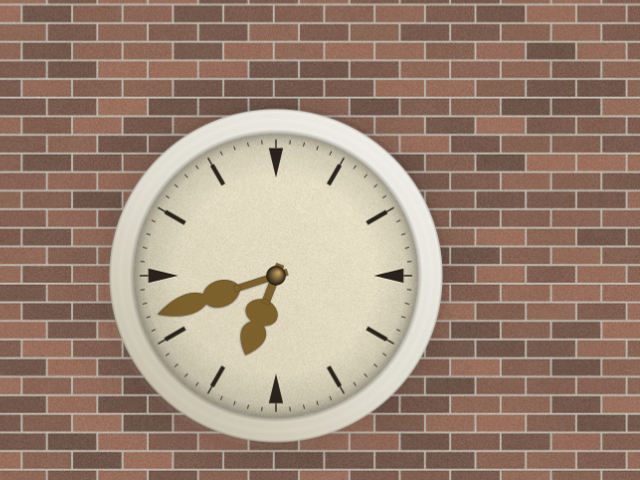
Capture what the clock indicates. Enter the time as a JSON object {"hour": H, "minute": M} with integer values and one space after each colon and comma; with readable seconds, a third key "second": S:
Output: {"hour": 6, "minute": 42}
